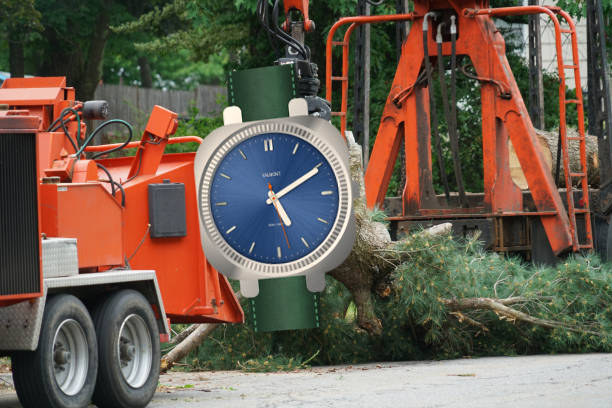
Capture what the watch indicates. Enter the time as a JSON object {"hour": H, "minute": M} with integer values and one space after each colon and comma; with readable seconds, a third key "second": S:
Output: {"hour": 5, "minute": 10, "second": 28}
